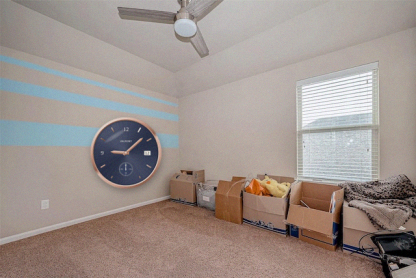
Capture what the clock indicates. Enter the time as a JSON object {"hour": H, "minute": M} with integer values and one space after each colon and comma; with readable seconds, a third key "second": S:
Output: {"hour": 9, "minute": 8}
